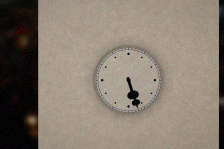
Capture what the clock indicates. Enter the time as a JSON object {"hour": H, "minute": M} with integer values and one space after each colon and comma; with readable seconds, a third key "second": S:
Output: {"hour": 5, "minute": 27}
